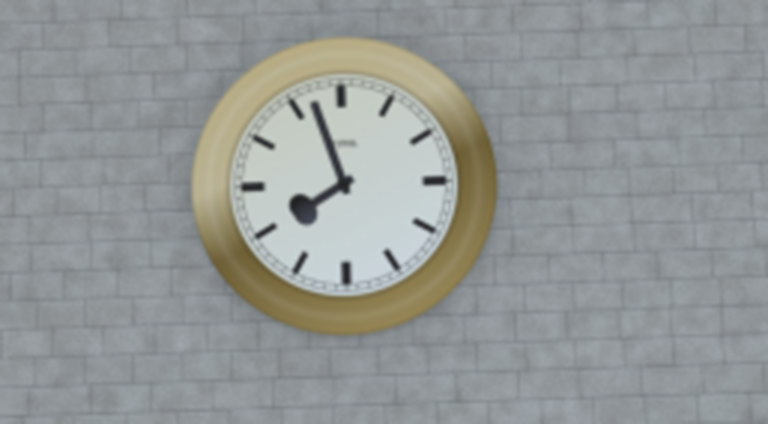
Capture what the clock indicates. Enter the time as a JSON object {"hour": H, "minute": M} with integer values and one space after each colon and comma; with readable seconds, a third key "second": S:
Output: {"hour": 7, "minute": 57}
